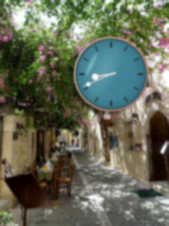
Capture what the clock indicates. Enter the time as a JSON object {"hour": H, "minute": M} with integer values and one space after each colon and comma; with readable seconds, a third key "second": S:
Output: {"hour": 8, "minute": 41}
